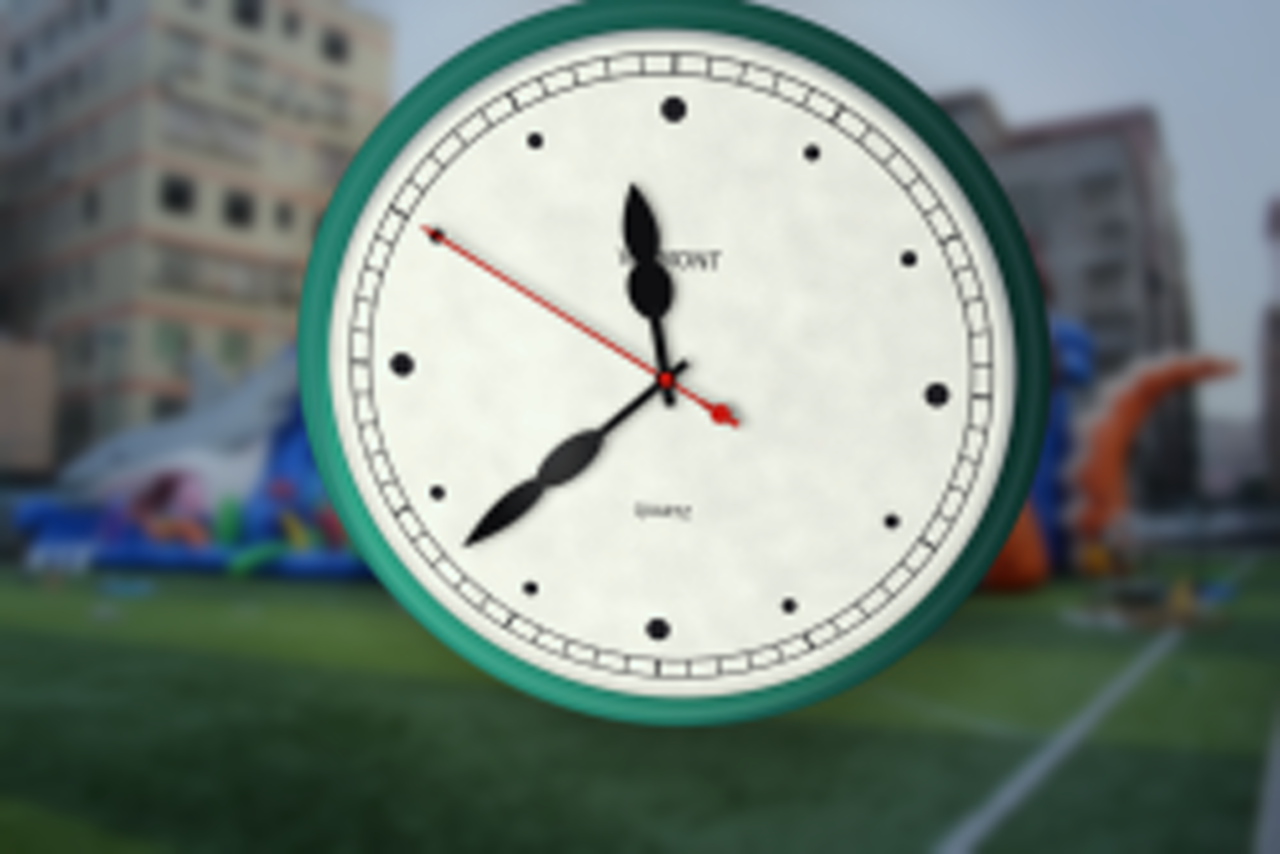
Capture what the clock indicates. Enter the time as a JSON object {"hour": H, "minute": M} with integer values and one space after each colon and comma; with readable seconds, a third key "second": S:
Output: {"hour": 11, "minute": 37, "second": 50}
